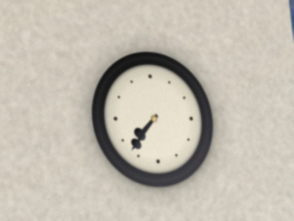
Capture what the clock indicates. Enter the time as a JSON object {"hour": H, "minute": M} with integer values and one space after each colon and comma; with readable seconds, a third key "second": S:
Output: {"hour": 7, "minute": 37}
